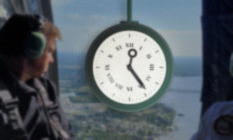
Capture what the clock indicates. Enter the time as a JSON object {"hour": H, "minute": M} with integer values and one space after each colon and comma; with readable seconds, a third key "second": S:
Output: {"hour": 12, "minute": 24}
